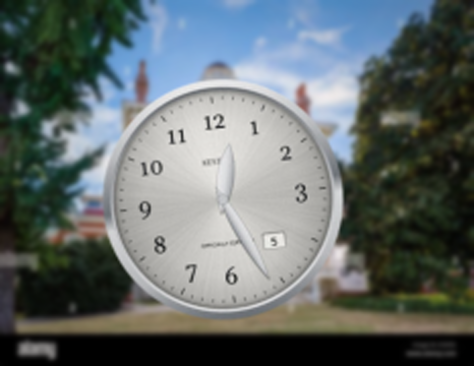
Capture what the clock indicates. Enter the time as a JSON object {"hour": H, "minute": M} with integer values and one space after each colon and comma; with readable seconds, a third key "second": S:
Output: {"hour": 12, "minute": 26}
